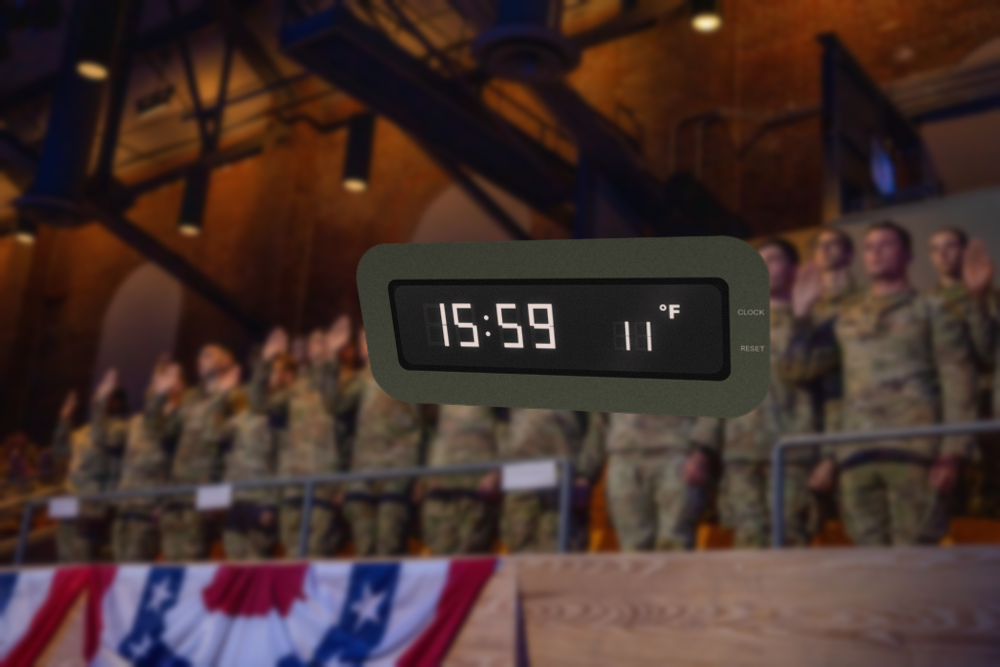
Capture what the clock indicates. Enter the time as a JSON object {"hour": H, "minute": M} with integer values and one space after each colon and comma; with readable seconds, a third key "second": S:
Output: {"hour": 15, "minute": 59}
